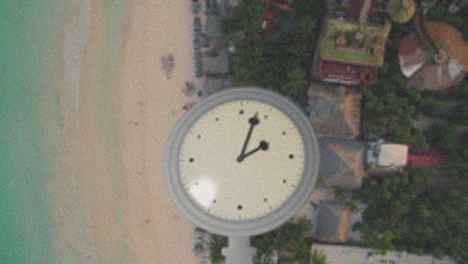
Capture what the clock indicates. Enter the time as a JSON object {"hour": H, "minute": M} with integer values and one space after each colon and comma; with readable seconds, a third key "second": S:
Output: {"hour": 2, "minute": 3}
